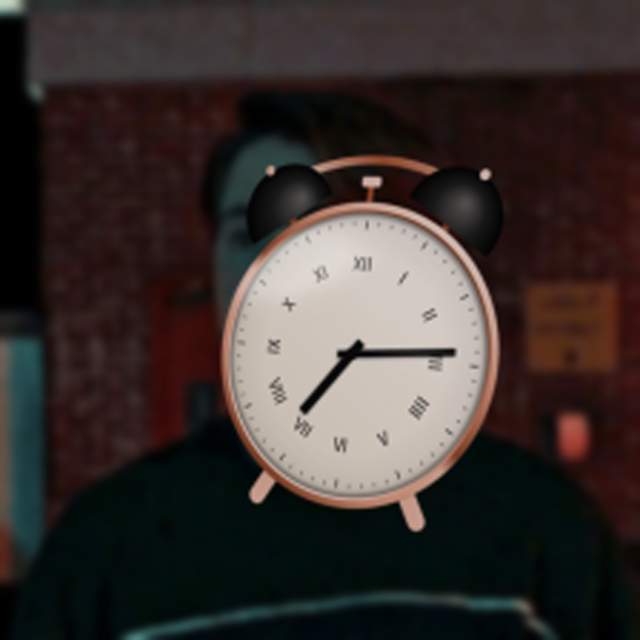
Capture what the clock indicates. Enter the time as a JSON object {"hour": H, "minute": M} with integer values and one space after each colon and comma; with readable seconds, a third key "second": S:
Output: {"hour": 7, "minute": 14}
